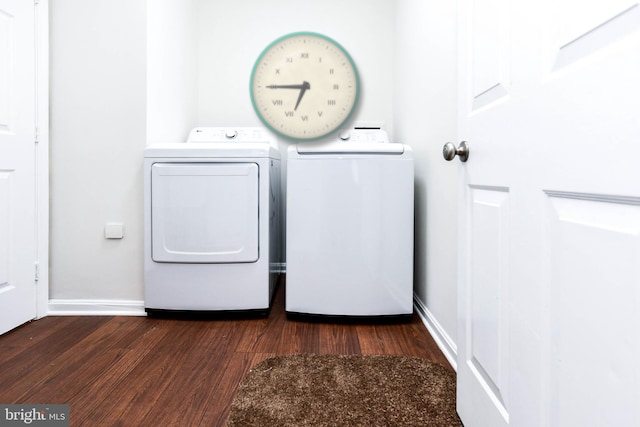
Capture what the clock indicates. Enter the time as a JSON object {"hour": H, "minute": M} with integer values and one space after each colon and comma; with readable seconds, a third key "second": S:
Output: {"hour": 6, "minute": 45}
